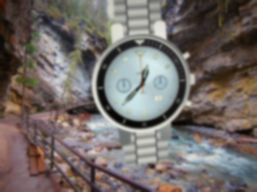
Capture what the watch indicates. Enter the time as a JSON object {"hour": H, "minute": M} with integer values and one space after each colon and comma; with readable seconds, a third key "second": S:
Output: {"hour": 12, "minute": 38}
